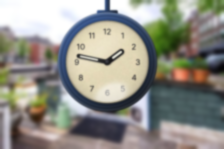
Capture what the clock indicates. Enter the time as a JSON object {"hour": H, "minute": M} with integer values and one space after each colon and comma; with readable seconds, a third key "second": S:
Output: {"hour": 1, "minute": 47}
